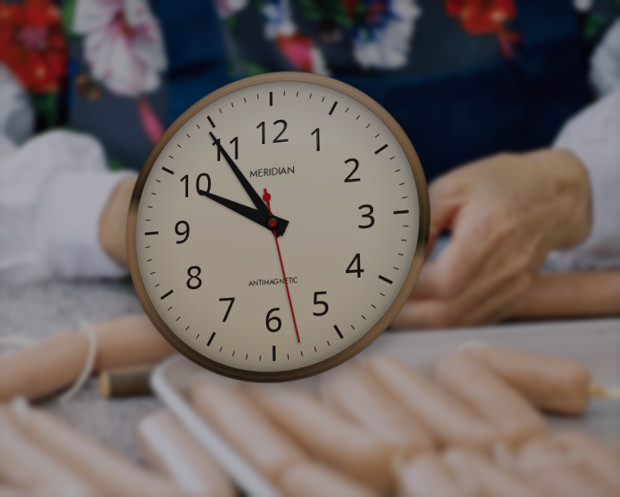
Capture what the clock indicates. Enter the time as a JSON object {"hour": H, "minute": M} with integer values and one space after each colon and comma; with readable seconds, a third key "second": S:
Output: {"hour": 9, "minute": 54, "second": 28}
